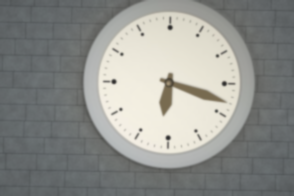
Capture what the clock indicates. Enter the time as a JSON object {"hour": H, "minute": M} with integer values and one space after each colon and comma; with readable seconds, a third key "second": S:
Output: {"hour": 6, "minute": 18}
